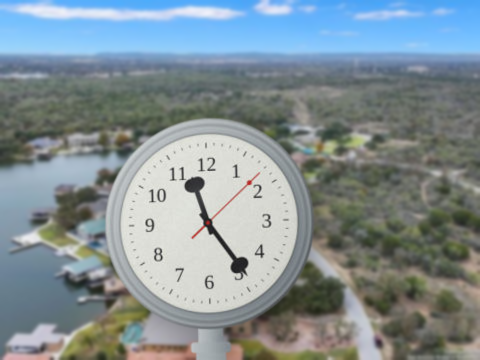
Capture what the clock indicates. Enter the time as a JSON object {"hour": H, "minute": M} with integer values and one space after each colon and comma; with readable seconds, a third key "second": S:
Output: {"hour": 11, "minute": 24, "second": 8}
